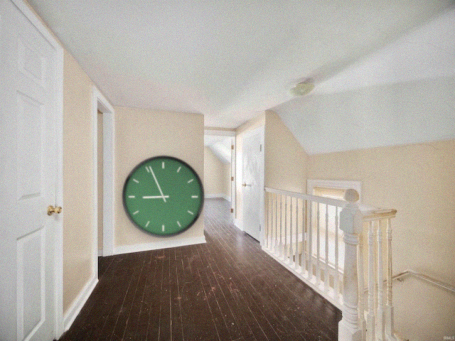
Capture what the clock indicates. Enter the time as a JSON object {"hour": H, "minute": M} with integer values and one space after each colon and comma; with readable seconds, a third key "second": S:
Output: {"hour": 8, "minute": 56}
